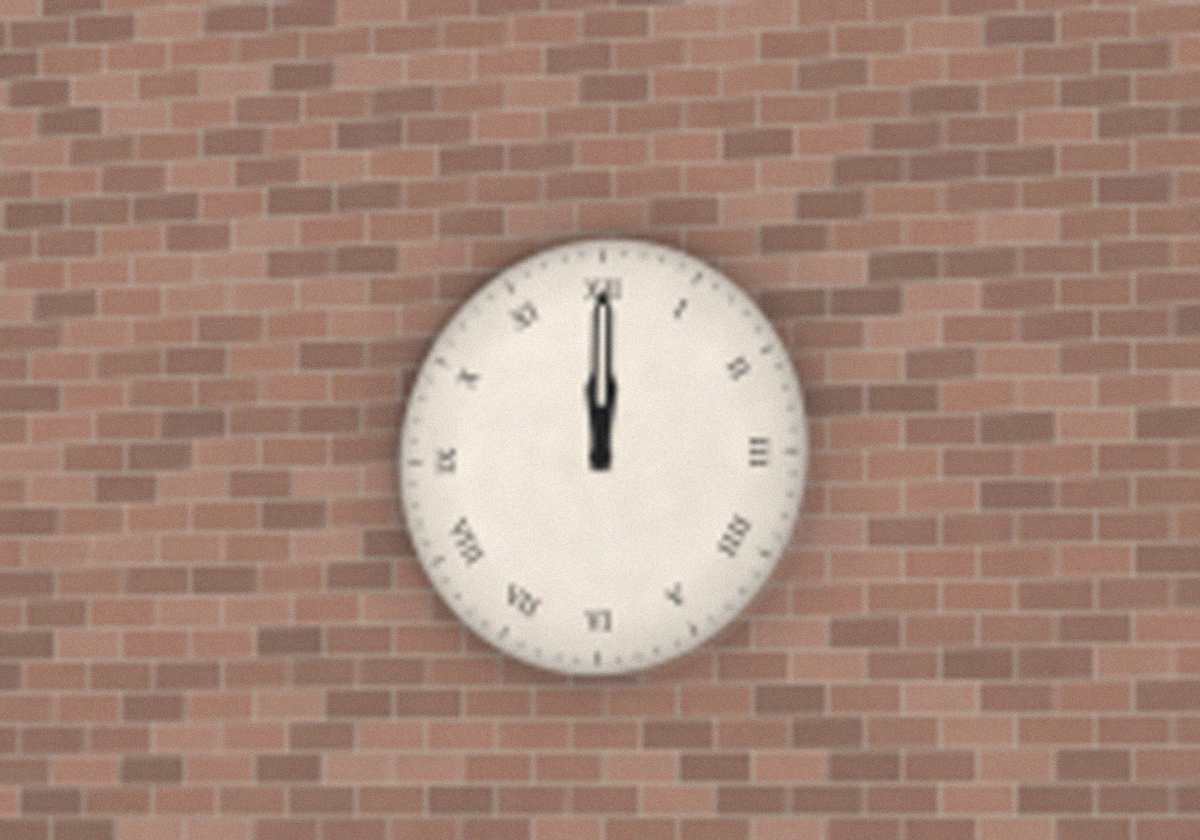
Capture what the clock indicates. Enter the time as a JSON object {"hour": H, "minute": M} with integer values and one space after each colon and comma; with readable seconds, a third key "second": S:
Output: {"hour": 12, "minute": 0}
